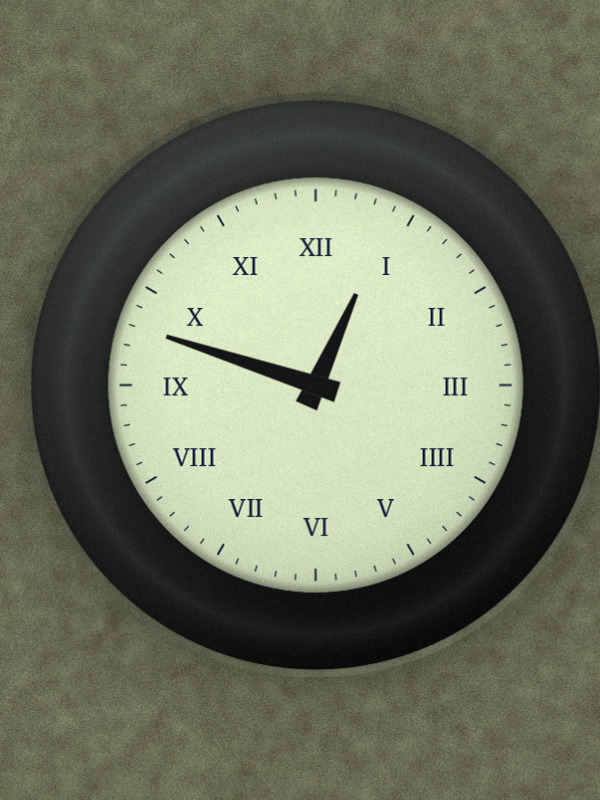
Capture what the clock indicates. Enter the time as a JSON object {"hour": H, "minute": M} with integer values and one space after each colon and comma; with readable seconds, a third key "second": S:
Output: {"hour": 12, "minute": 48}
